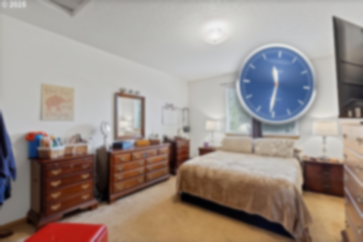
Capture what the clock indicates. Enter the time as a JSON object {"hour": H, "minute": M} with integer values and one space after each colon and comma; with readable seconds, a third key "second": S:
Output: {"hour": 11, "minute": 31}
